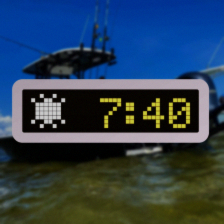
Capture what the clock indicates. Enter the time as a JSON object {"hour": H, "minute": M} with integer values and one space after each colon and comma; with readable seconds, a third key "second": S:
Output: {"hour": 7, "minute": 40}
